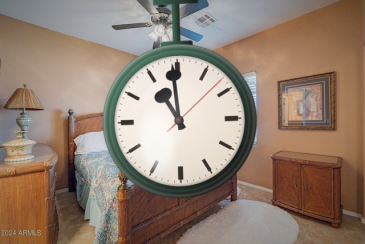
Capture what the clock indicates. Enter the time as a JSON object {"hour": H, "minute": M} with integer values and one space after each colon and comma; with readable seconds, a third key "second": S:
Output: {"hour": 10, "minute": 59, "second": 8}
